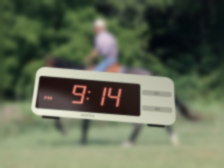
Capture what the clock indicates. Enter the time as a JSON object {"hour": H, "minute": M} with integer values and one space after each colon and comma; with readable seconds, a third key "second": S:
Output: {"hour": 9, "minute": 14}
